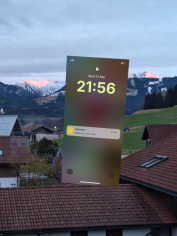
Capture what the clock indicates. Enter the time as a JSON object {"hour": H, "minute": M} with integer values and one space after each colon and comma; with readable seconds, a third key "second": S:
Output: {"hour": 21, "minute": 56}
